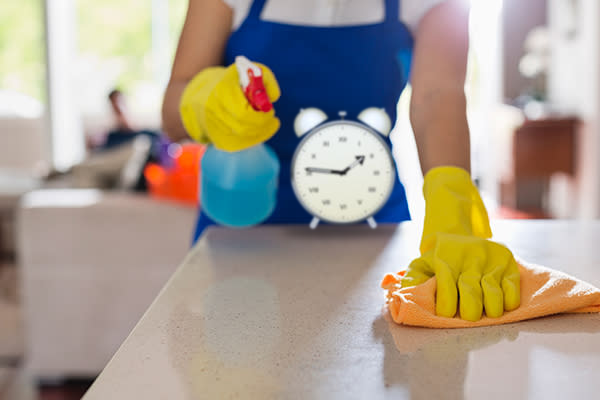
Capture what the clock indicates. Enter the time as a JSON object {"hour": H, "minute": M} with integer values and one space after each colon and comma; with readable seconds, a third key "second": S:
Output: {"hour": 1, "minute": 46}
